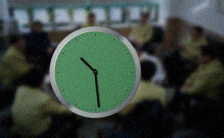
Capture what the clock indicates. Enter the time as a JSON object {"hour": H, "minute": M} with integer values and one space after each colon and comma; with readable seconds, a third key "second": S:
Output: {"hour": 10, "minute": 29}
